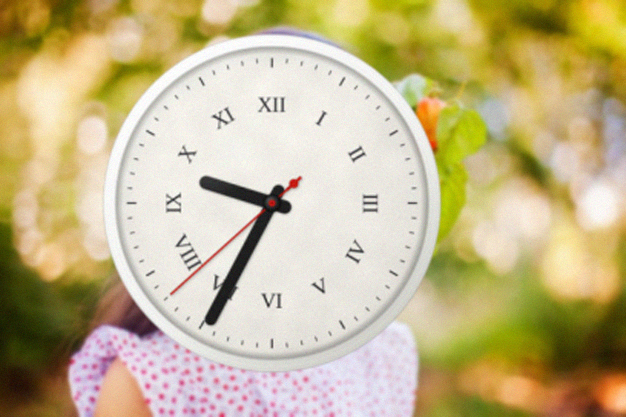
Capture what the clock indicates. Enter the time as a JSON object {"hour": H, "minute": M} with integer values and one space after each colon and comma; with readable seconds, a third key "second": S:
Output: {"hour": 9, "minute": 34, "second": 38}
